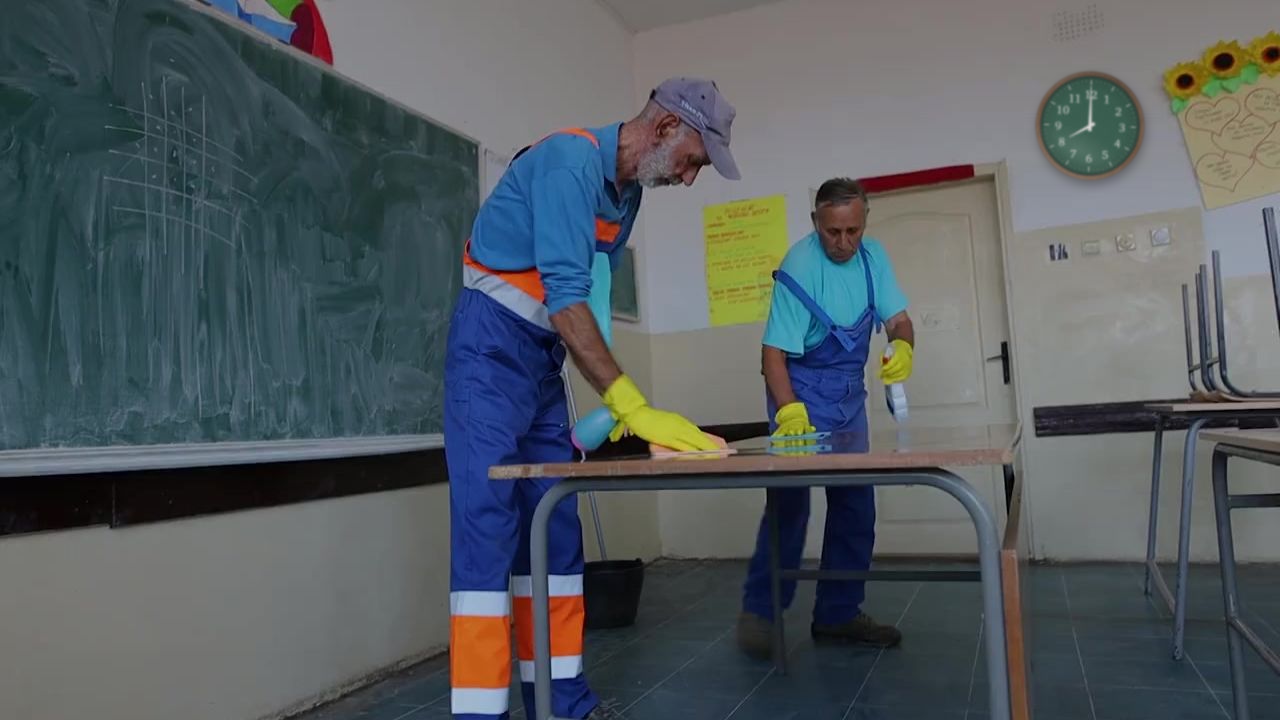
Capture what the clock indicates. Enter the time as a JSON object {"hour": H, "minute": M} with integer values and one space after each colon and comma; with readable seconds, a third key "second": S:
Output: {"hour": 8, "minute": 0}
